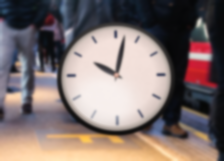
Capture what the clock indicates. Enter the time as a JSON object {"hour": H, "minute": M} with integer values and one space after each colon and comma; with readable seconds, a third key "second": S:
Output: {"hour": 10, "minute": 2}
